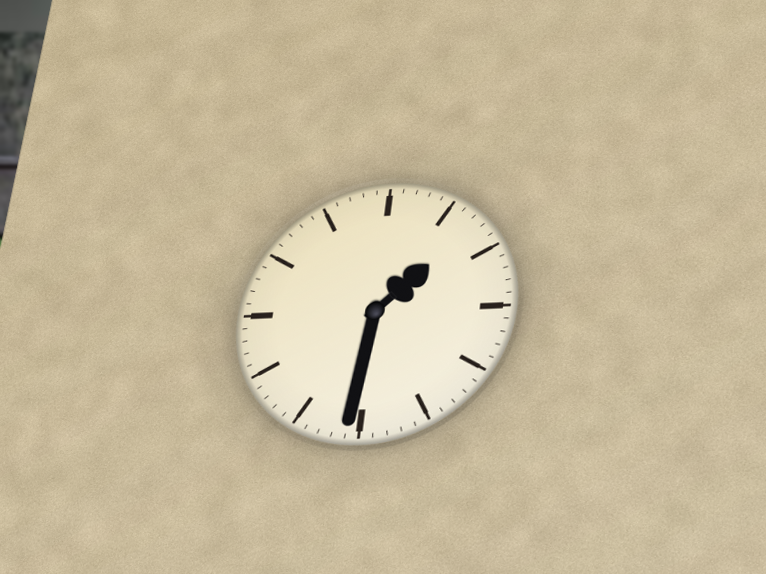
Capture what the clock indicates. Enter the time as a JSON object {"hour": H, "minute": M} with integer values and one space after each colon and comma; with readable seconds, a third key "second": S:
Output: {"hour": 1, "minute": 31}
